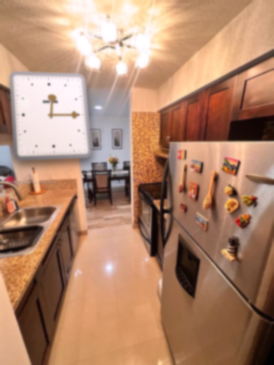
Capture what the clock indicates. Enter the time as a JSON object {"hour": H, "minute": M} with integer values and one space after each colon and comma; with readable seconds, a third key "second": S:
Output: {"hour": 12, "minute": 15}
